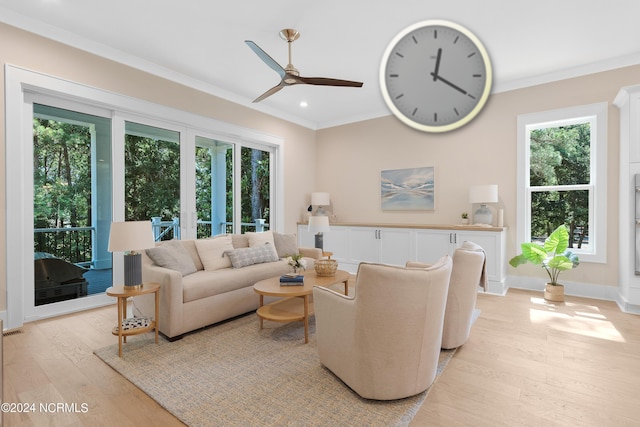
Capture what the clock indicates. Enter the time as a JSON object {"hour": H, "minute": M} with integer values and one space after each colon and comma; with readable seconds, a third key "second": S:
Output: {"hour": 12, "minute": 20}
